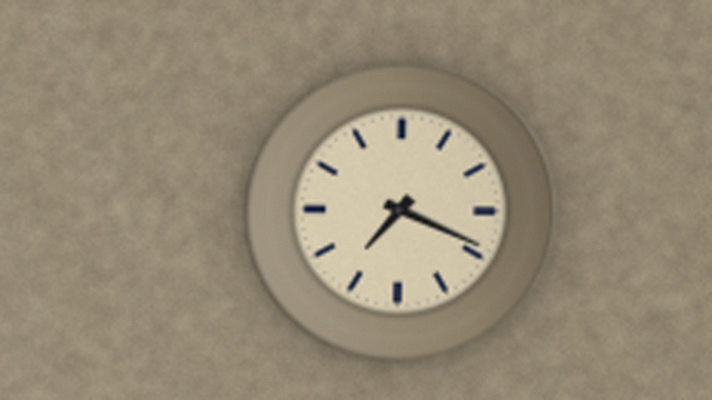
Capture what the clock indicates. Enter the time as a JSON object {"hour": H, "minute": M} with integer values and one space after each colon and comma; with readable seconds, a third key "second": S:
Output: {"hour": 7, "minute": 19}
